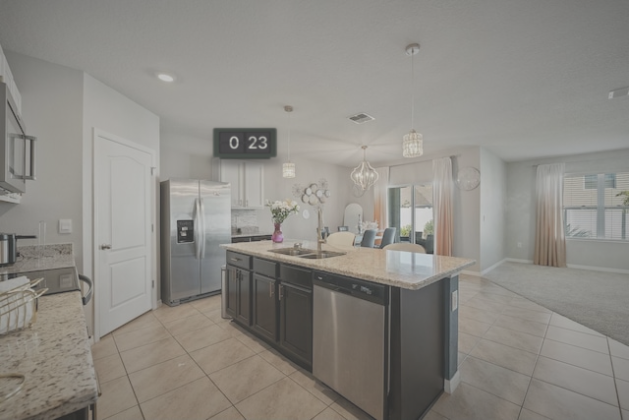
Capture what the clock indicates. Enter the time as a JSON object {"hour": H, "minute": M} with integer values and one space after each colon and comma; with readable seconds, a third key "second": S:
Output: {"hour": 0, "minute": 23}
